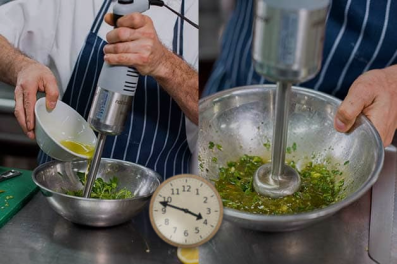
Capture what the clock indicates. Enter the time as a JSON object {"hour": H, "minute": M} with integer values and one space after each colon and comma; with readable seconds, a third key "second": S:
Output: {"hour": 3, "minute": 48}
